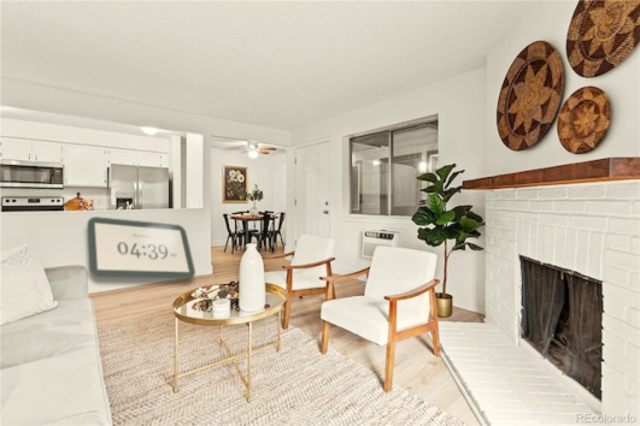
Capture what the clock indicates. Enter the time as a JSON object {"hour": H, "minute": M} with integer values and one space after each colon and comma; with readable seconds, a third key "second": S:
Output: {"hour": 4, "minute": 39}
